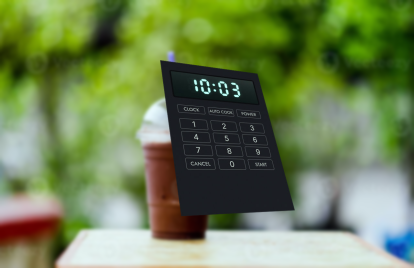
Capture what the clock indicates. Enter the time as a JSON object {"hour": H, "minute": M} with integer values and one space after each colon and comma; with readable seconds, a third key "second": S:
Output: {"hour": 10, "minute": 3}
